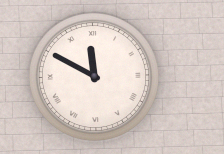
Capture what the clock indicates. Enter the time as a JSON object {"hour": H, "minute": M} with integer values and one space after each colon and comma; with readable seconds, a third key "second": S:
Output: {"hour": 11, "minute": 50}
